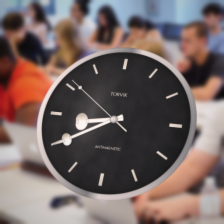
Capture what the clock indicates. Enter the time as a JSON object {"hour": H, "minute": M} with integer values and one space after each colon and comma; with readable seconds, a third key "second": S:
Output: {"hour": 8, "minute": 39, "second": 51}
